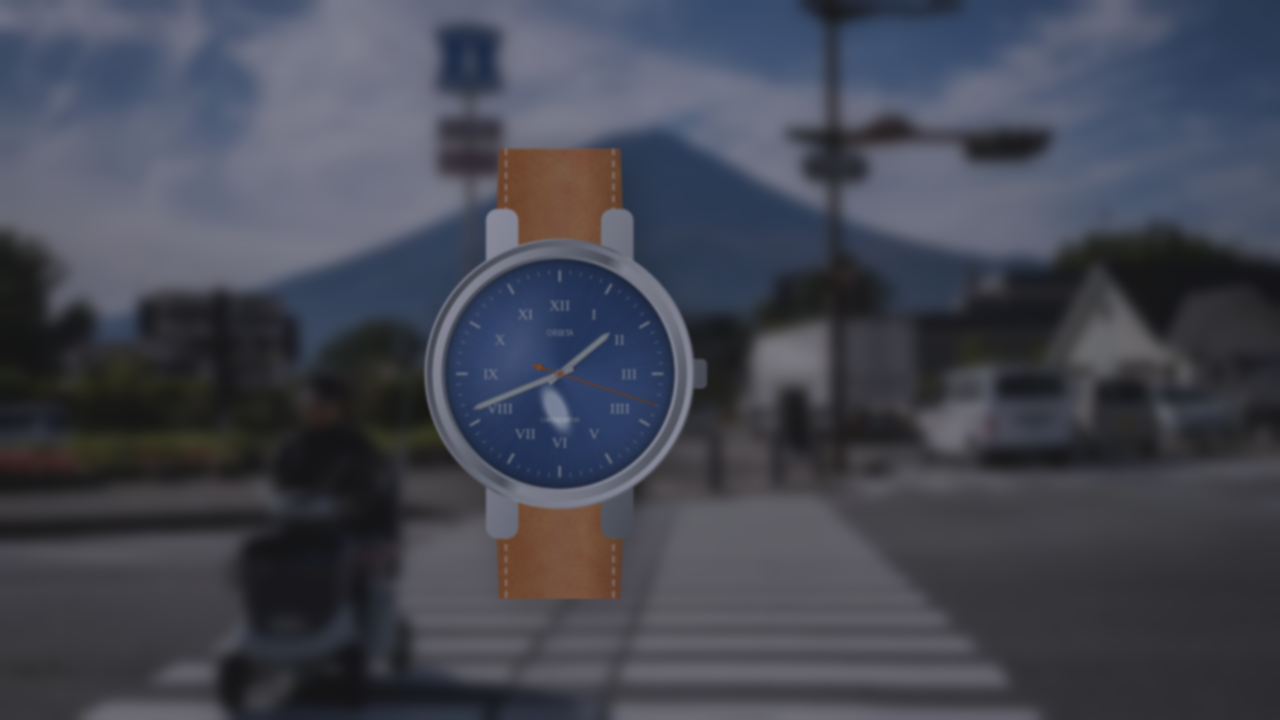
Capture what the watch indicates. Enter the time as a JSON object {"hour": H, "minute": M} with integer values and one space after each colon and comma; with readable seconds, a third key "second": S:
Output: {"hour": 1, "minute": 41, "second": 18}
